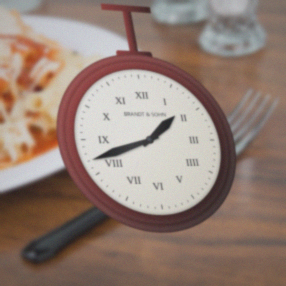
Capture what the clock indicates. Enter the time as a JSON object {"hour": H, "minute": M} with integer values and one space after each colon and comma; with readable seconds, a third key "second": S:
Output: {"hour": 1, "minute": 42}
